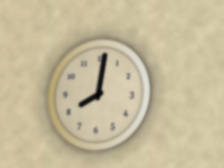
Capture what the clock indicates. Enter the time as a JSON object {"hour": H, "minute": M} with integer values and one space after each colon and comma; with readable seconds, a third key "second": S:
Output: {"hour": 8, "minute": 1}
